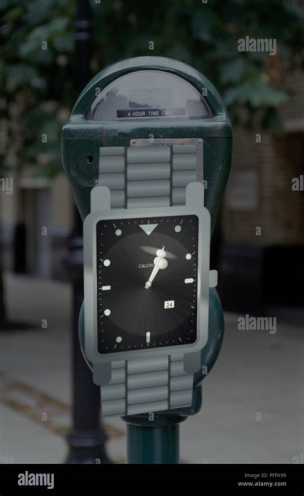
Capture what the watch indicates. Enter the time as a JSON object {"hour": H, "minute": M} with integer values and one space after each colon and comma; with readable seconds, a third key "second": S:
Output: {"hour": 1, "minute": 4}
